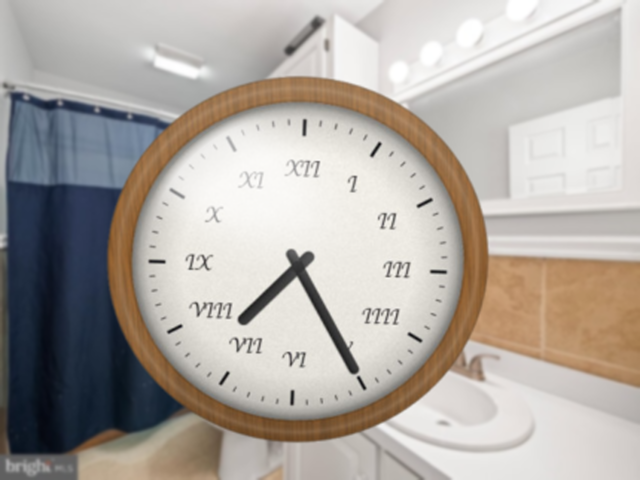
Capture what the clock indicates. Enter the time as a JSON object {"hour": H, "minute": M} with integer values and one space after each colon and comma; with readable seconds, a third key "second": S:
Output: {"hour": 7, "minute": 25}
